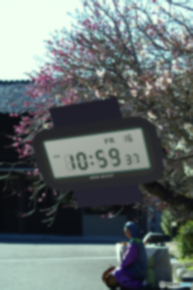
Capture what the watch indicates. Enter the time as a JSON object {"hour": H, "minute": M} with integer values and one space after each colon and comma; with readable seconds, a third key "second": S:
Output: {"hour": 10, "minute": 59}
